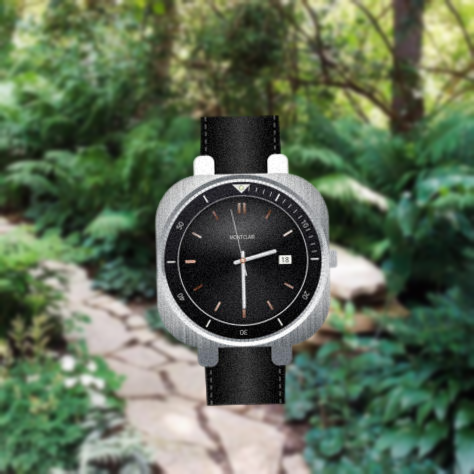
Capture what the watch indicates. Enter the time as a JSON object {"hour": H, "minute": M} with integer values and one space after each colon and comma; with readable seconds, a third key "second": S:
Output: {"hour": 2, "minute": 29, "second": 58}
